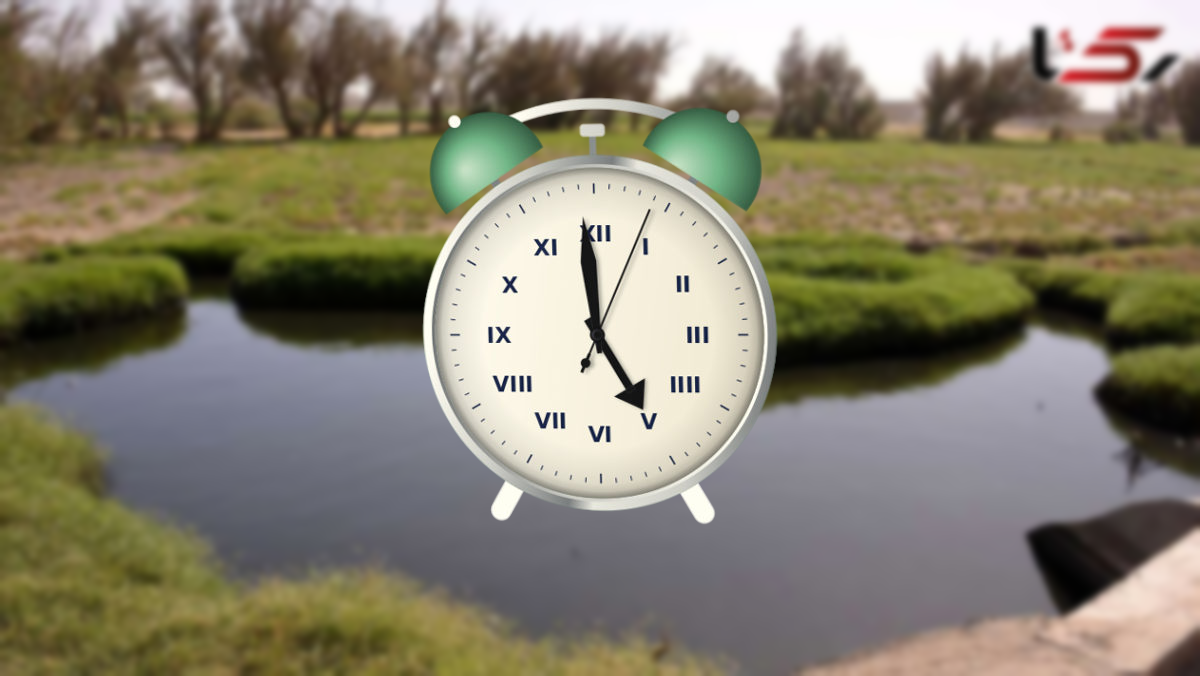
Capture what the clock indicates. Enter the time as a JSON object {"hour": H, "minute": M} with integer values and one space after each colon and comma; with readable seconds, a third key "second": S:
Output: {"hour": 4, "minute": 59, "second": 4}
